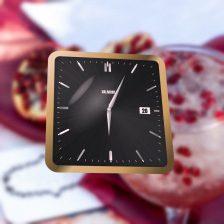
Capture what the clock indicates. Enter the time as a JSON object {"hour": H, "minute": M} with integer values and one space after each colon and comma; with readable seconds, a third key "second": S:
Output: {"hour": 6, "minute": 4}
